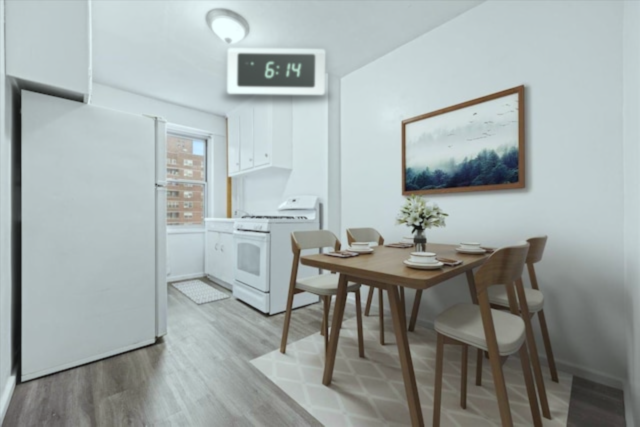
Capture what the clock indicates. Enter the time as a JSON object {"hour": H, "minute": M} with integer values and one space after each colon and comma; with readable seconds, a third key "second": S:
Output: {"hour": 6, "minute": 14}
